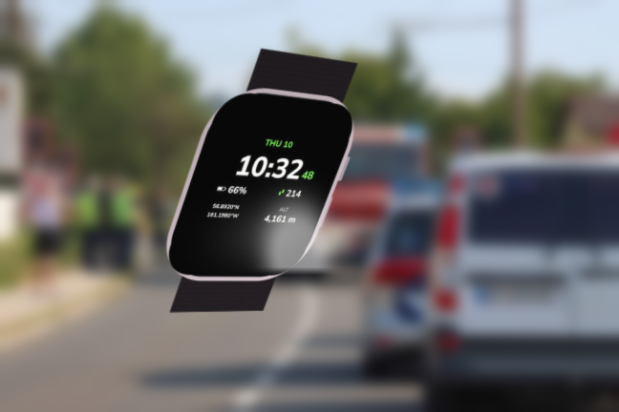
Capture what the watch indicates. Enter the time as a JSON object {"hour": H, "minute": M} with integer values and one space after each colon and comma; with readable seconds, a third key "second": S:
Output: {"hour": 10, "minute": 32, "second": 48}
